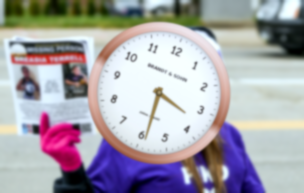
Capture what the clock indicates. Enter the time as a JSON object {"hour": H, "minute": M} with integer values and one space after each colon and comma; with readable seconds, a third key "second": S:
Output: {"hour": 3, "minute": 29}
